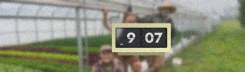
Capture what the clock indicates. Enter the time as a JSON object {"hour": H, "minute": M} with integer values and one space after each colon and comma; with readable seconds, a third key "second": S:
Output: {"hour": 9, "minute": 7}
